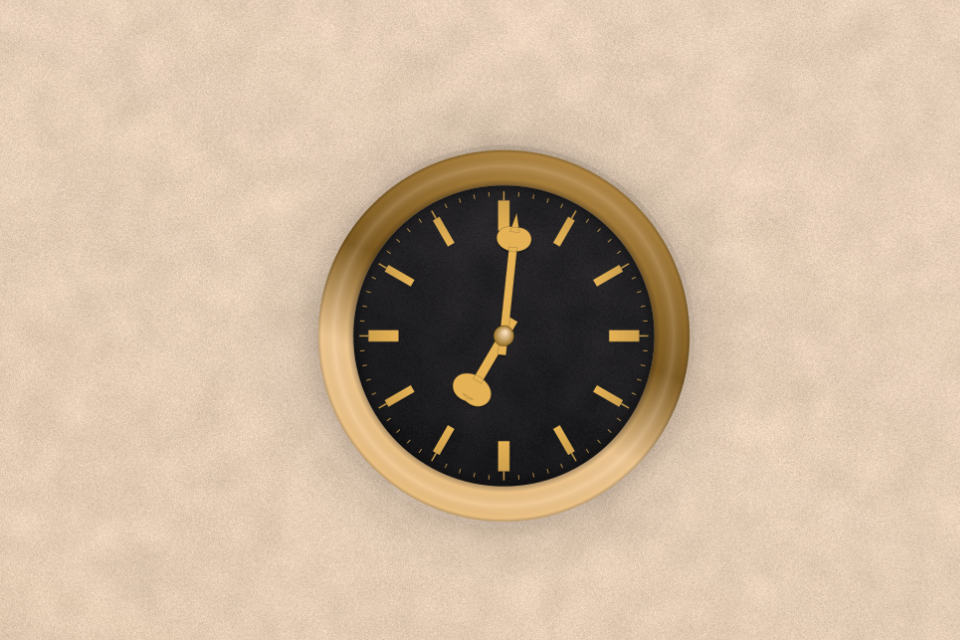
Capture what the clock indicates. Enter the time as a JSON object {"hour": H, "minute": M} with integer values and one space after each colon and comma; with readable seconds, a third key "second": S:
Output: {"hour": 7, "minute": 1}
